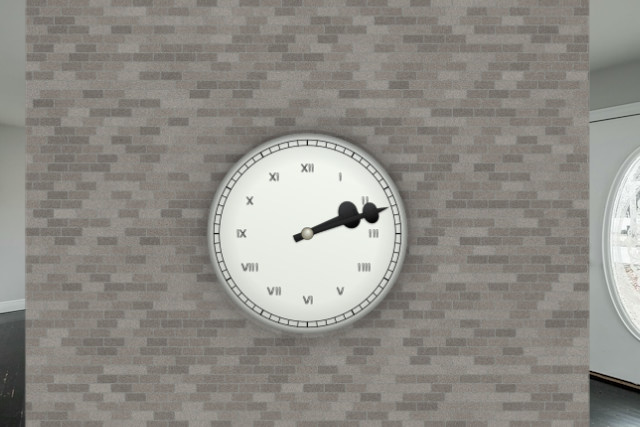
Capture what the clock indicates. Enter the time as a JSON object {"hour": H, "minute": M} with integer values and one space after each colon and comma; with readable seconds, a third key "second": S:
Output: {"hour": 2, "minute": 12}
